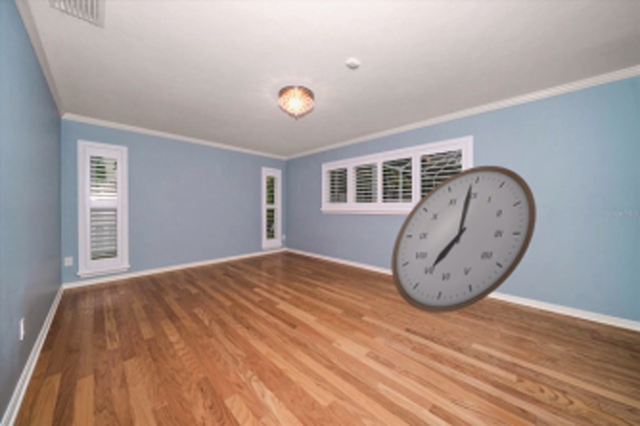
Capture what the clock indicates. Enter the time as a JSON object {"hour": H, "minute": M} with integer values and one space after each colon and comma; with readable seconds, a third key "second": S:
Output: {"hour": 6, "minute": 59}
